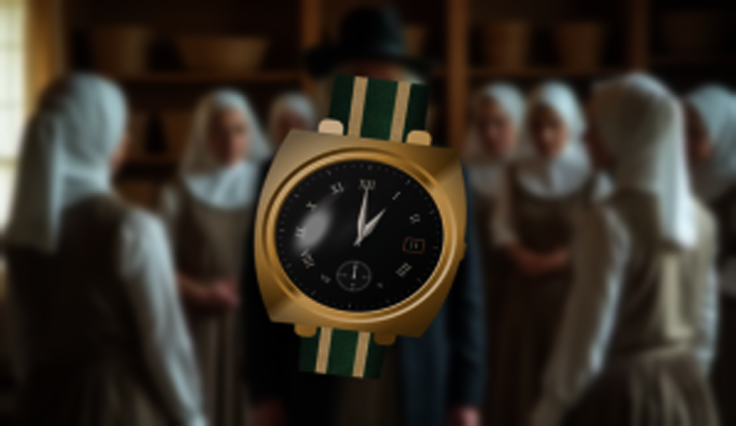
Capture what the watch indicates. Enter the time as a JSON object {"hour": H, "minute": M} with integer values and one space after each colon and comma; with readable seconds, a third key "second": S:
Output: {"hour": 1, "minute": 0}
